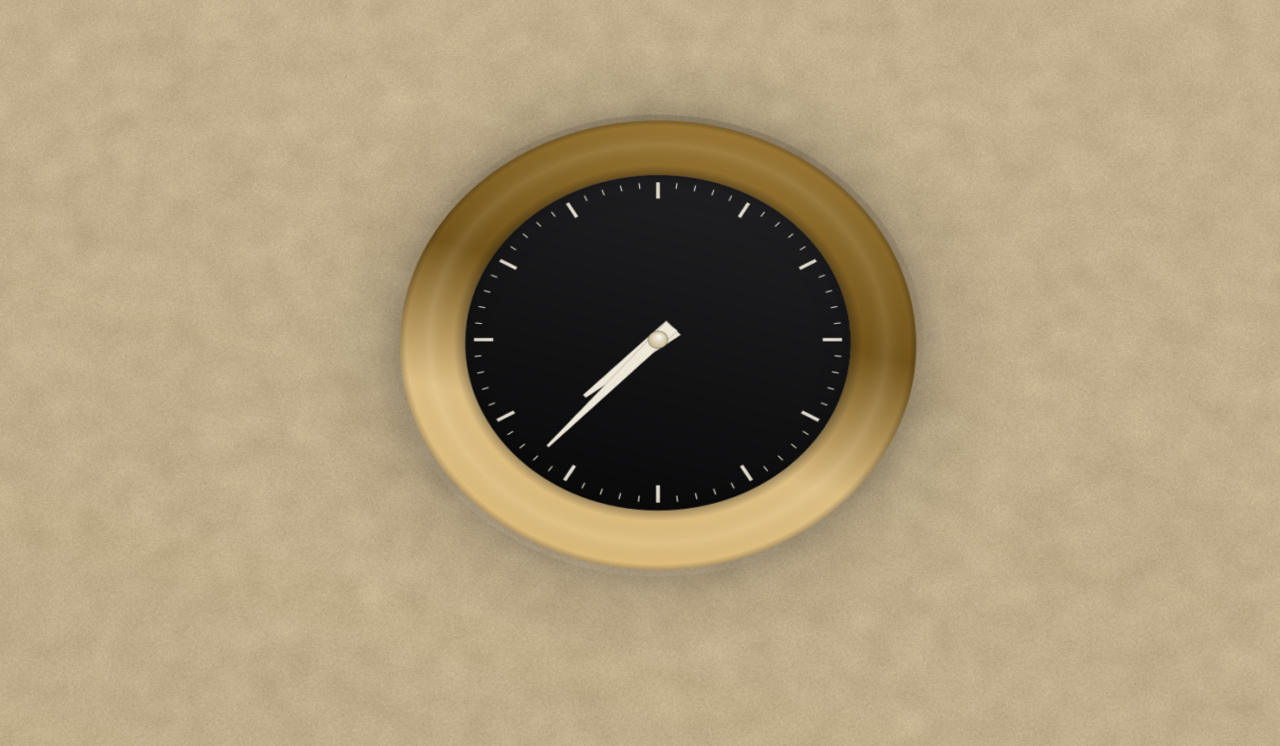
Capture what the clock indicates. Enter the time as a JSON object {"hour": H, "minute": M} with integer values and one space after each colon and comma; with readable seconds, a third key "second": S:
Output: {"hour": 7, "minute": 37}
